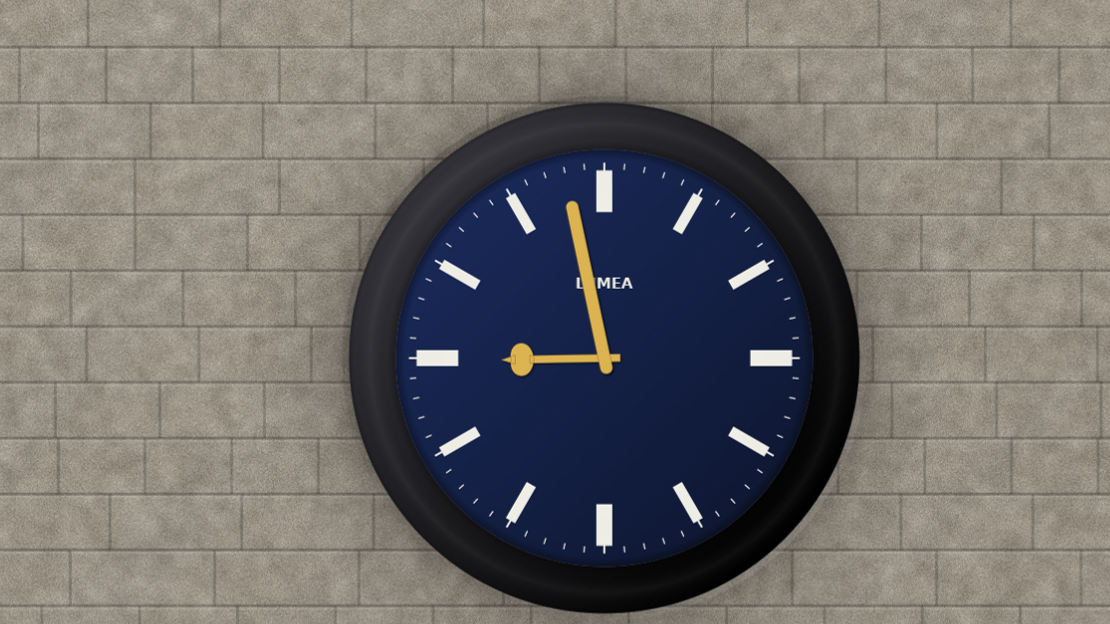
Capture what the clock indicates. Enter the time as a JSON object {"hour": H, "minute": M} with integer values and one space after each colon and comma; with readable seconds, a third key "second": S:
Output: {"hour": 8, "minute": 58}
